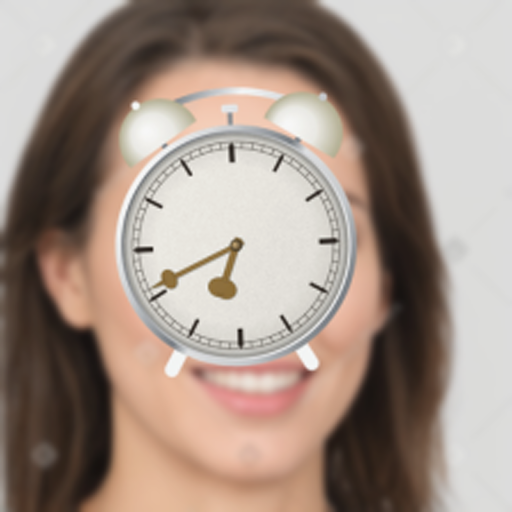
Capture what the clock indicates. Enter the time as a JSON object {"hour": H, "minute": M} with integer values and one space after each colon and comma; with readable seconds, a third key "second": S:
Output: {"hour": 6, "minute": 41}
